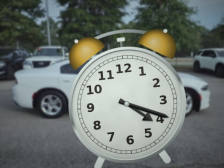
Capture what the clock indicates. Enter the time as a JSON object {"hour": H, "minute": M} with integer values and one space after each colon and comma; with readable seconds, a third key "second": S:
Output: {"hour": 4, "minute": 19}
